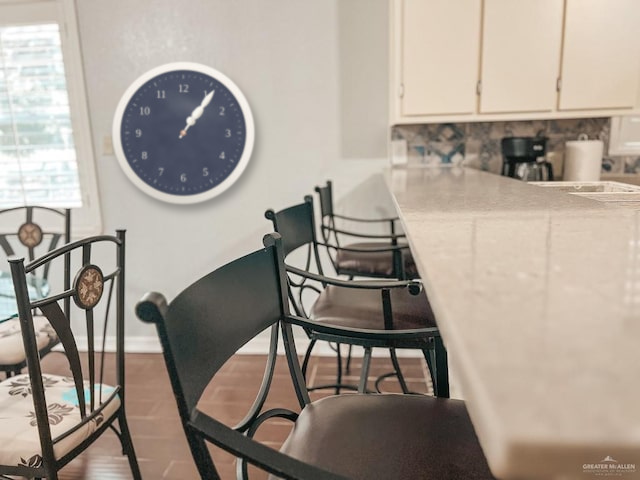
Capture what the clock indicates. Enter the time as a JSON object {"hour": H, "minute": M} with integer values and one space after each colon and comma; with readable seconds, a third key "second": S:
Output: {"hour": 1, "minute": 6}
